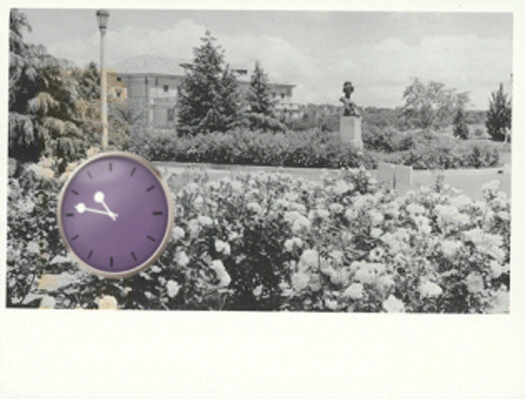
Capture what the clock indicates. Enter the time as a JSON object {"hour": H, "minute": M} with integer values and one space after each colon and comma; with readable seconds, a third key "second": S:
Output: {"hour": 10, "minute": 47}
